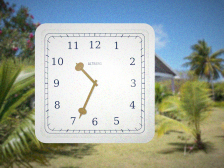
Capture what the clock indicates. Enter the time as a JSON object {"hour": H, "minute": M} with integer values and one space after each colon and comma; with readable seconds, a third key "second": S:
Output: {"hour": 10, "minute": 34}
